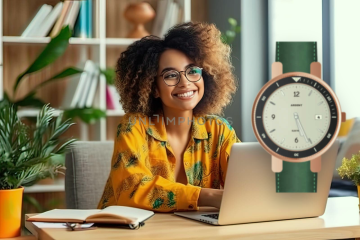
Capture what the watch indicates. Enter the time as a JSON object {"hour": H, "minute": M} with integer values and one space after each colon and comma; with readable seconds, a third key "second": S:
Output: {"hour": 5, "minute": 26}
